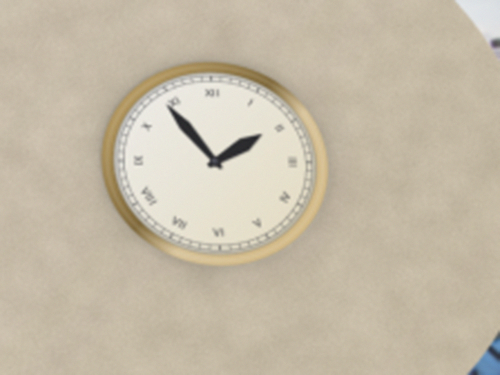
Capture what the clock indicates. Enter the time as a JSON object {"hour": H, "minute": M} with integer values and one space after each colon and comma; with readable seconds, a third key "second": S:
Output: {"hour": 1, "minute": 54}
